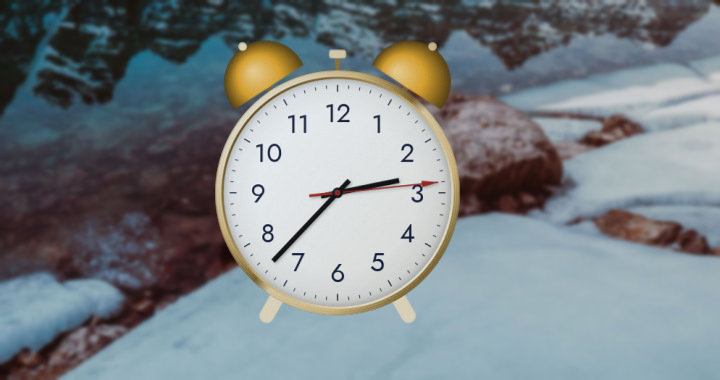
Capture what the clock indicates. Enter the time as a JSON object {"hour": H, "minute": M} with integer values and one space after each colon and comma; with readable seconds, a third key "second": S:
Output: {"hour": 2, "minute": 37, "second": 14}
